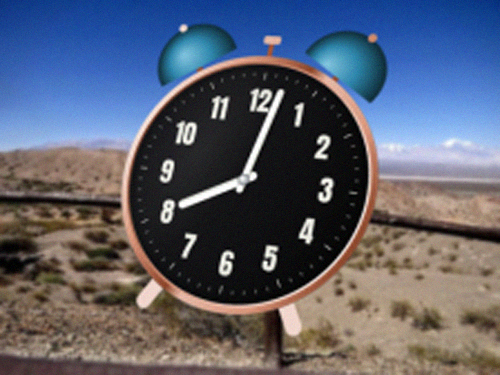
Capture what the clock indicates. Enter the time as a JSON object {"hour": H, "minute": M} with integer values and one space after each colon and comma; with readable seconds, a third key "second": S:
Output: {"hour": 8, "minute": 2}
